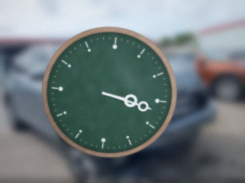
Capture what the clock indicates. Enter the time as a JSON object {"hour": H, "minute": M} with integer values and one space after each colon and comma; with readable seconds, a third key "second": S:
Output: {"hour": 3, "minute": 17}
